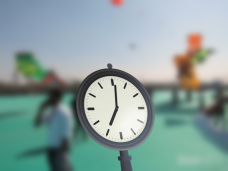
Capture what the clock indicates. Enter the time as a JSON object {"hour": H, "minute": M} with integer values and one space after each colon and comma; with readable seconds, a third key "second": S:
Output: {"hour": 7, "minute": 1}
